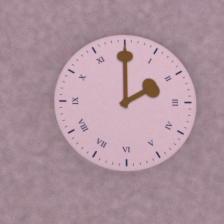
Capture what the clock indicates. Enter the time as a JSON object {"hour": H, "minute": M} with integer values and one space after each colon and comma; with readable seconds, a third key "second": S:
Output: {"hour": 2, "minute": 0}
